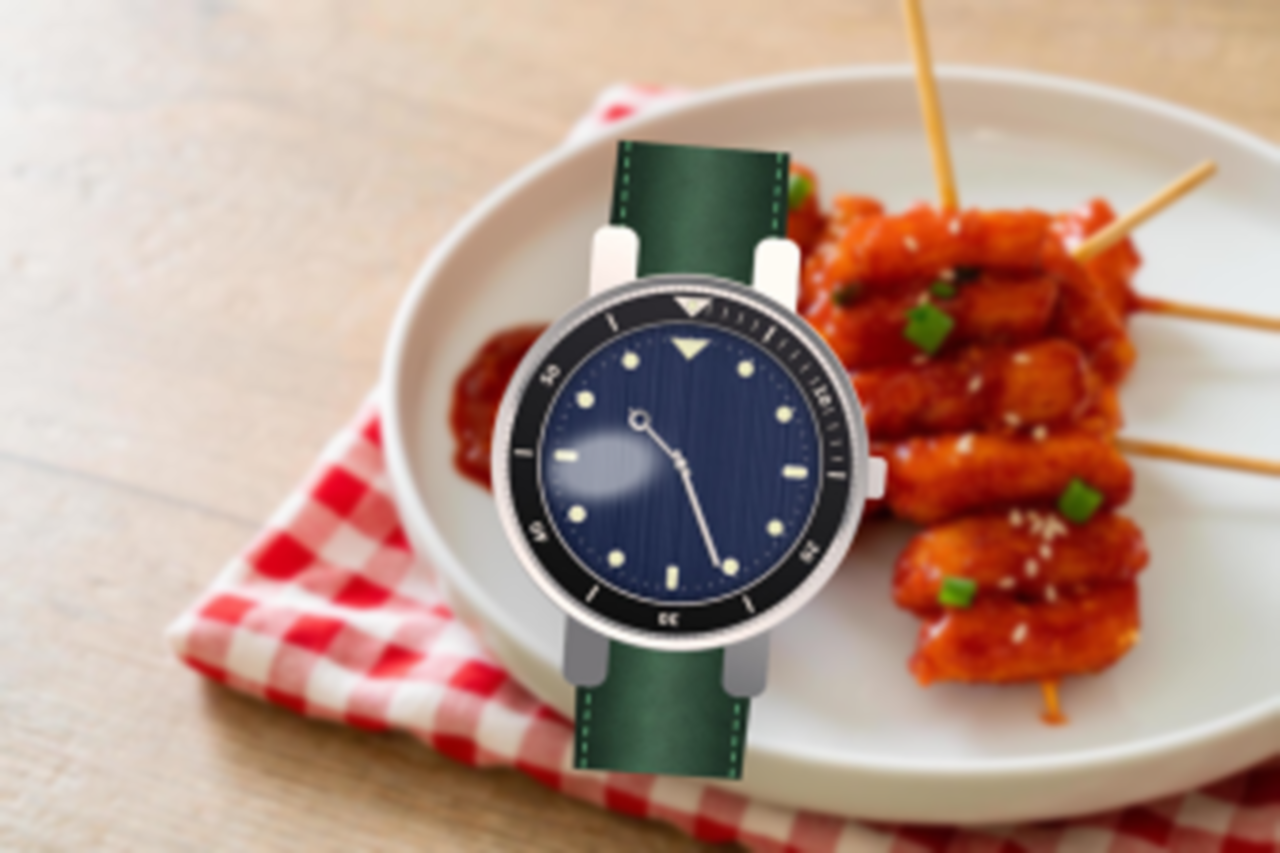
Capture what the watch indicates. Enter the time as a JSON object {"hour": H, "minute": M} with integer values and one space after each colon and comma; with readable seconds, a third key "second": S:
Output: {"hour": 10, "minute": 26}
